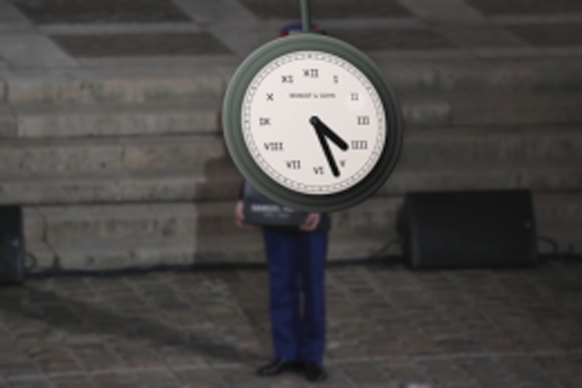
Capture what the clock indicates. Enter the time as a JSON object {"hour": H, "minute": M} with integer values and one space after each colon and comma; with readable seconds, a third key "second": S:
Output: {"hour": 4, "minute": 27}
